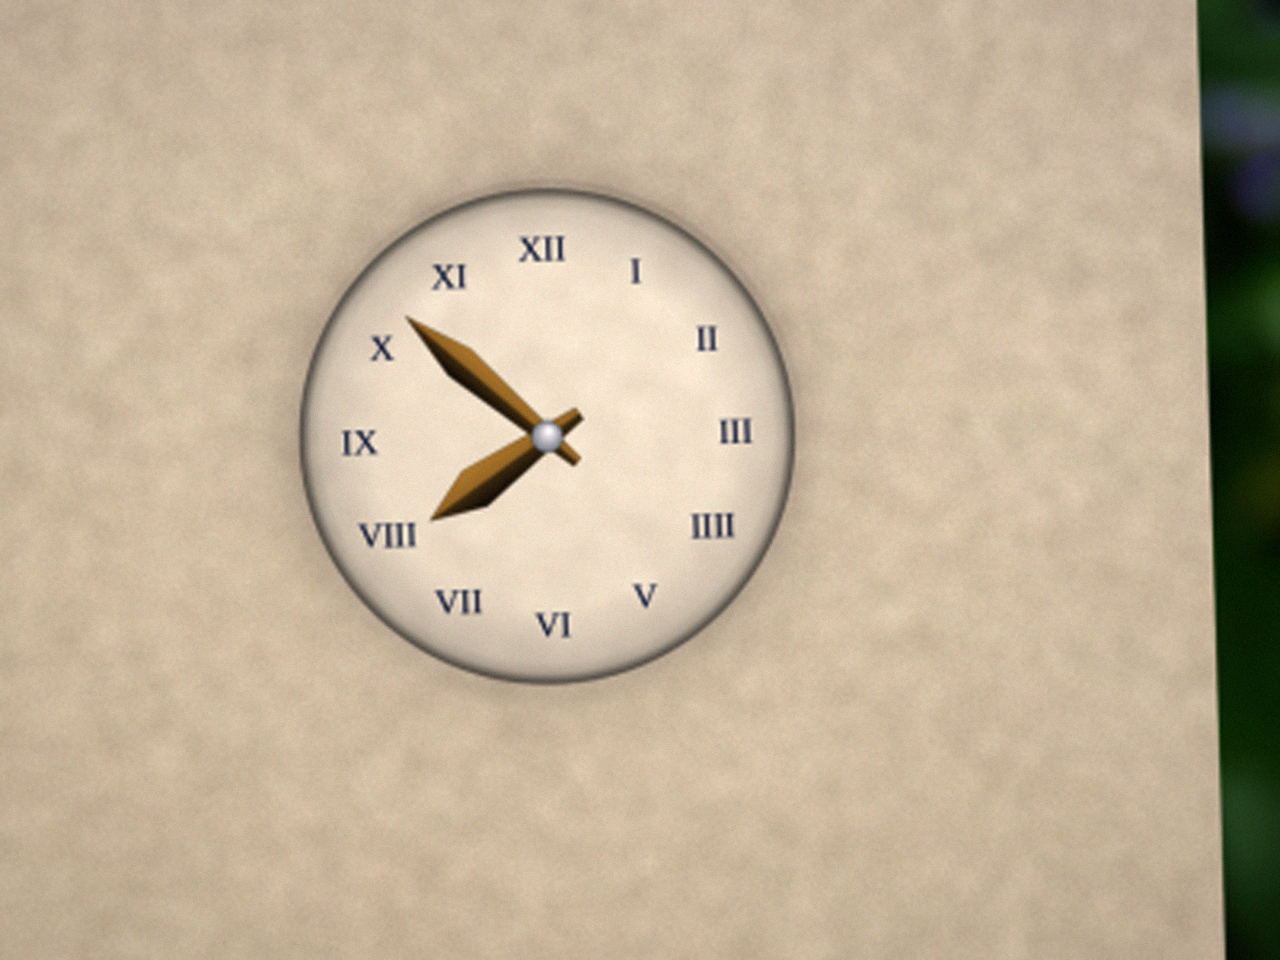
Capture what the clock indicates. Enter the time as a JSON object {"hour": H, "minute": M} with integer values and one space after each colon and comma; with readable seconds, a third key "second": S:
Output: {"hour": 7, "minute": 52}
